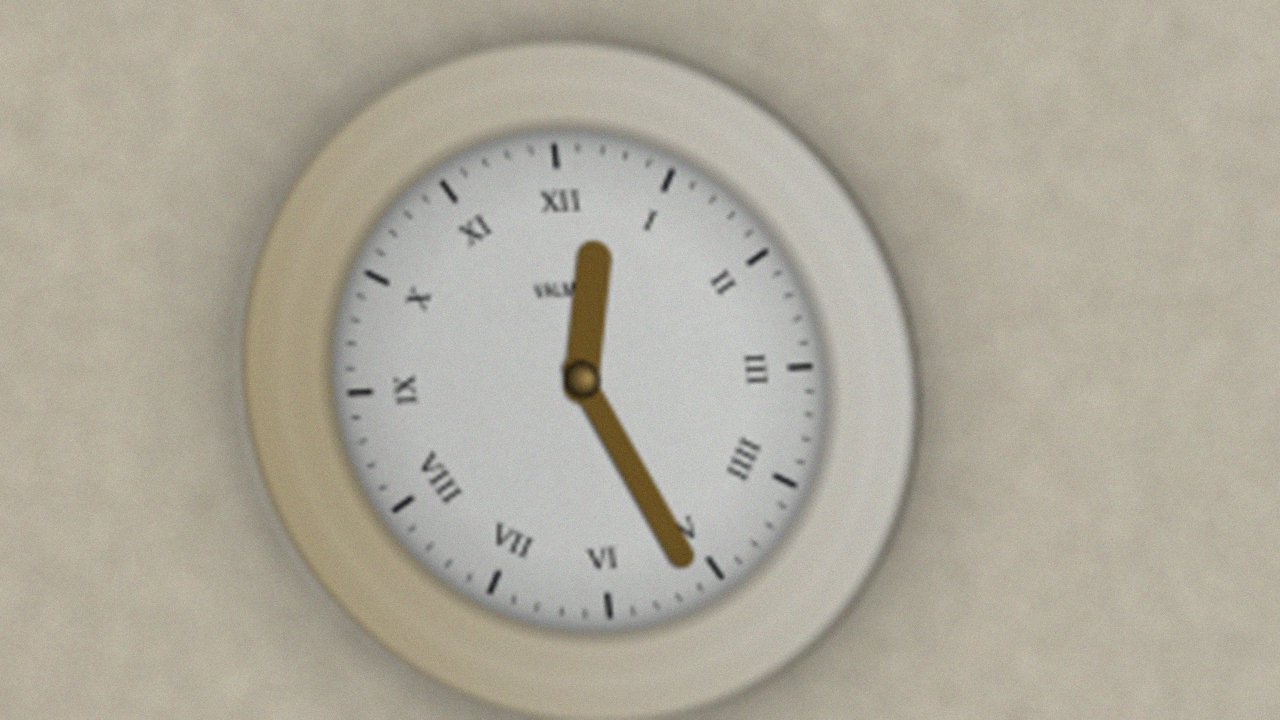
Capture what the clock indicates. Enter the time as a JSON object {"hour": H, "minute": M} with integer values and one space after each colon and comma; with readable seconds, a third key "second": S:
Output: {"hour": 12, "minute": 26}
